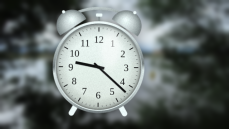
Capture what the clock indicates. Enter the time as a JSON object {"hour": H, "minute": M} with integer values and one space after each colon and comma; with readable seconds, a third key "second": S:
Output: {"hour": 9, "minute": 22}
